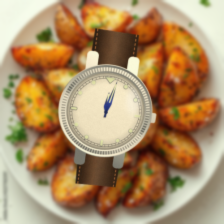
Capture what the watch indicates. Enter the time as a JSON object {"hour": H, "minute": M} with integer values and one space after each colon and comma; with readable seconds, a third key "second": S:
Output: {"hour": 12, "minute": 2}
